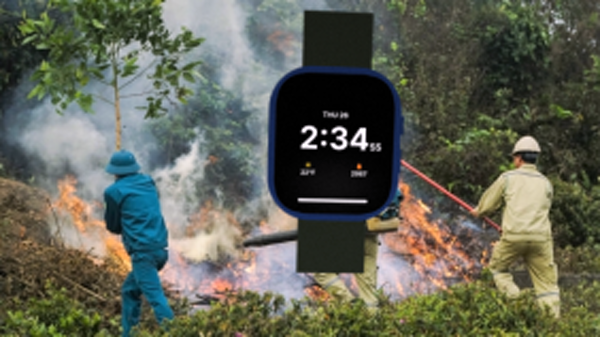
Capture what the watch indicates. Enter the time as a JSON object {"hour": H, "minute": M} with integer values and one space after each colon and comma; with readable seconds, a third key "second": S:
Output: {"hour": 2, "minute": 34}
